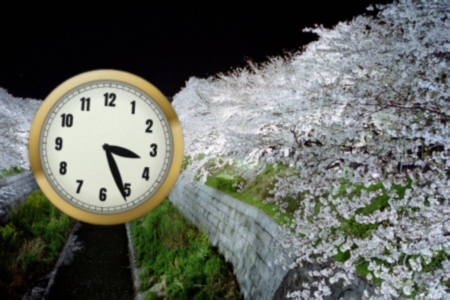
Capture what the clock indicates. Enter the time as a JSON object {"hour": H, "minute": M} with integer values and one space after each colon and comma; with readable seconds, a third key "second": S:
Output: {"hour": 3, "minute": 26}
